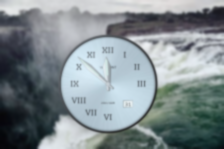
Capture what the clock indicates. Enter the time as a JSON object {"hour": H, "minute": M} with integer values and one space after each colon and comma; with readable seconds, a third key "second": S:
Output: {"hour": 11, "minute": 52}
